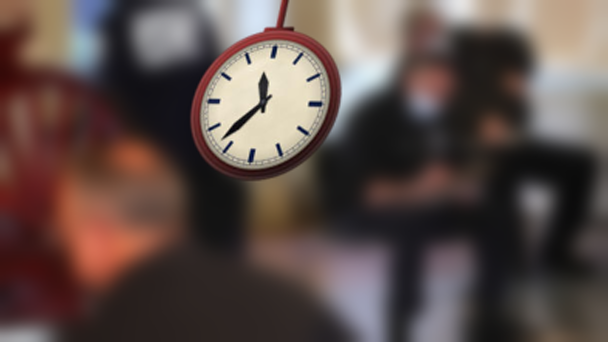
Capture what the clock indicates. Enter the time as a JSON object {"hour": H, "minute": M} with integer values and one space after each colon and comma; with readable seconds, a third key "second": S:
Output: {"hour": 11, "minute": 37}
